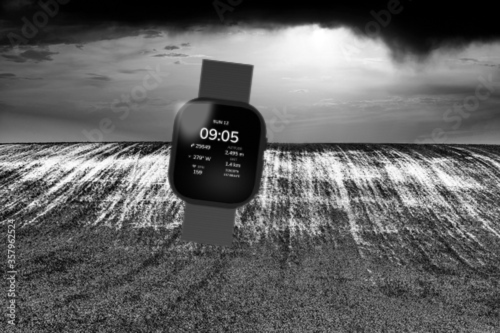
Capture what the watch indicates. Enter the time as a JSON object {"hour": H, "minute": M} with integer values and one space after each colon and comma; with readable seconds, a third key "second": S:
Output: {"hour": 9, "minute": 5}
